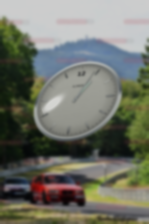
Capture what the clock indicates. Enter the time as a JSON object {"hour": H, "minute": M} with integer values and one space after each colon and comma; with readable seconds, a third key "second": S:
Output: {"hour": 1, "minute": 4}
